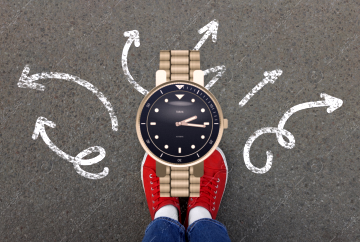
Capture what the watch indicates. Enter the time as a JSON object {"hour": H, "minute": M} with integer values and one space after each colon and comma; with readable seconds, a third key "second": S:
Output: {"hour": 2, "minute": 16}
